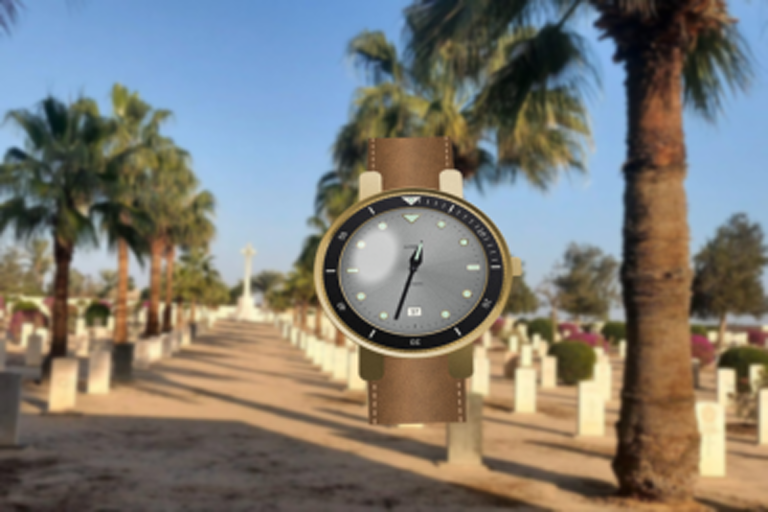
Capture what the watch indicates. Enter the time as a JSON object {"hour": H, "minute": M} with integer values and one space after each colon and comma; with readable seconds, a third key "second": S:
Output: {"hour": 12, "minute": 33}
